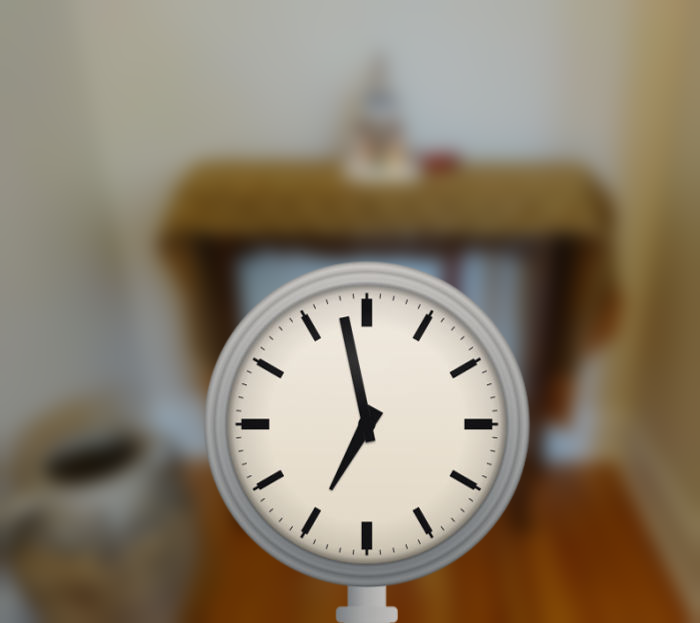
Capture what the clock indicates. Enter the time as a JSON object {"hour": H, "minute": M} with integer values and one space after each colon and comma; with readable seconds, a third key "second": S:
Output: {"hour": 6, "minute": 58}
